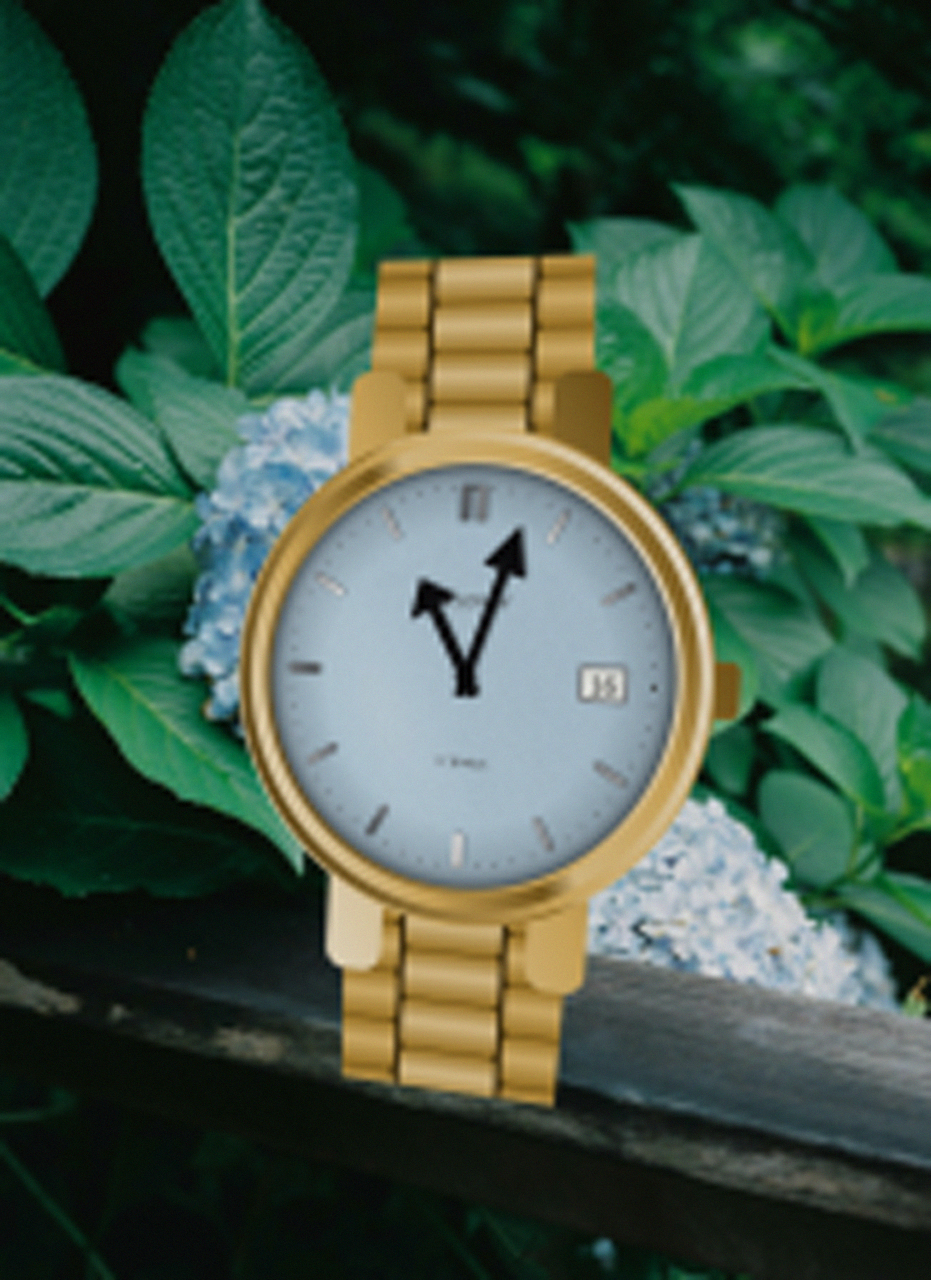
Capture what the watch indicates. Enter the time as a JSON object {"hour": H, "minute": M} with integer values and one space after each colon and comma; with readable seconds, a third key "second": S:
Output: {"hour": 11, "minute": 3}
